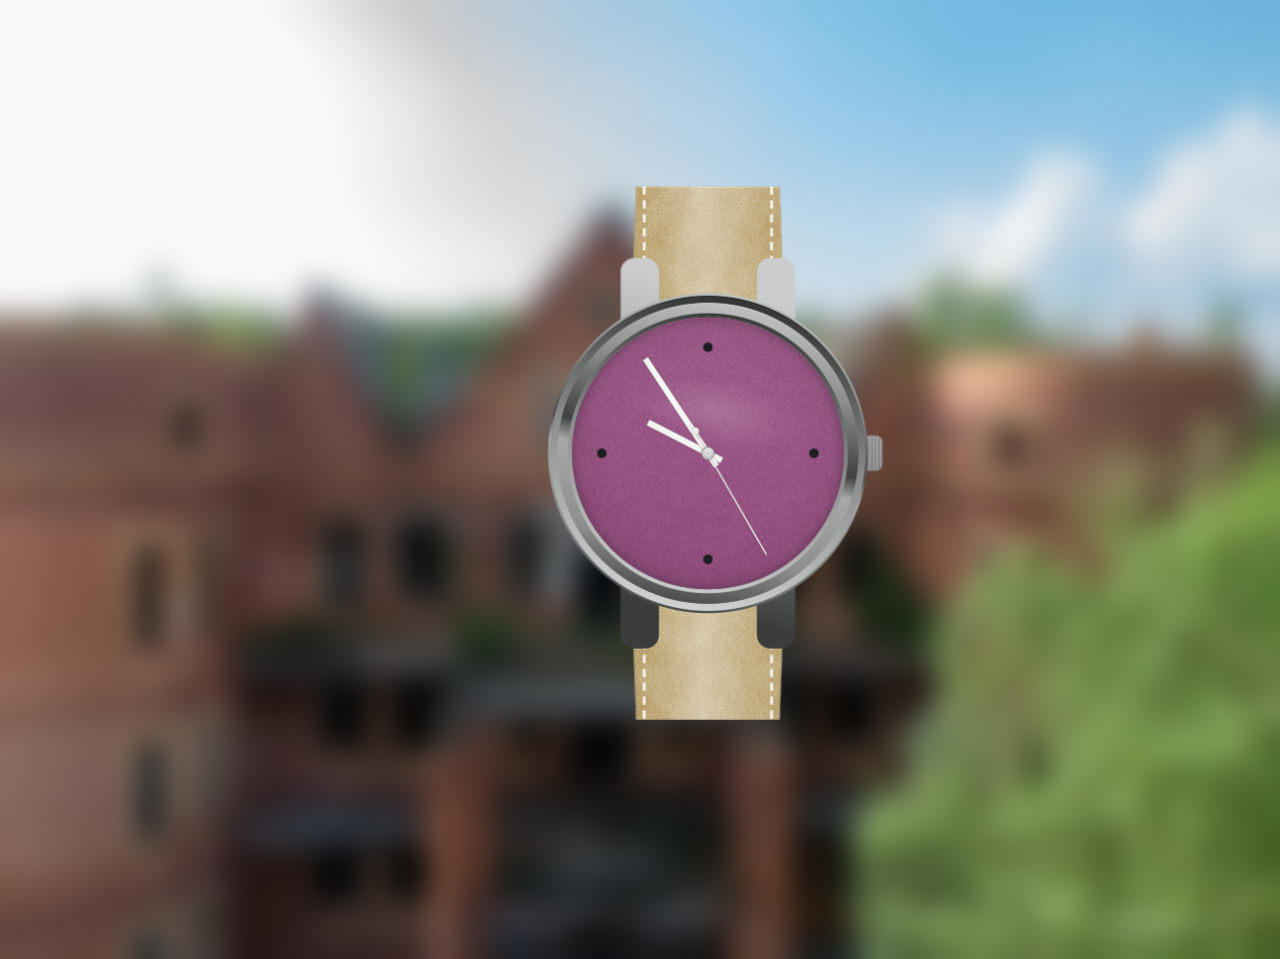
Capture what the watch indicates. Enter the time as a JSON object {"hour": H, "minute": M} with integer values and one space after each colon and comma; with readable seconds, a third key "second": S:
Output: {"hour": 9, "minute": 54, "second": 25}
